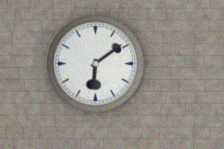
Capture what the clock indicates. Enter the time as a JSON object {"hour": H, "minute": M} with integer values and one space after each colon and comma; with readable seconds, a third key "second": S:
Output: {"hour": 6, "minute": 9}
